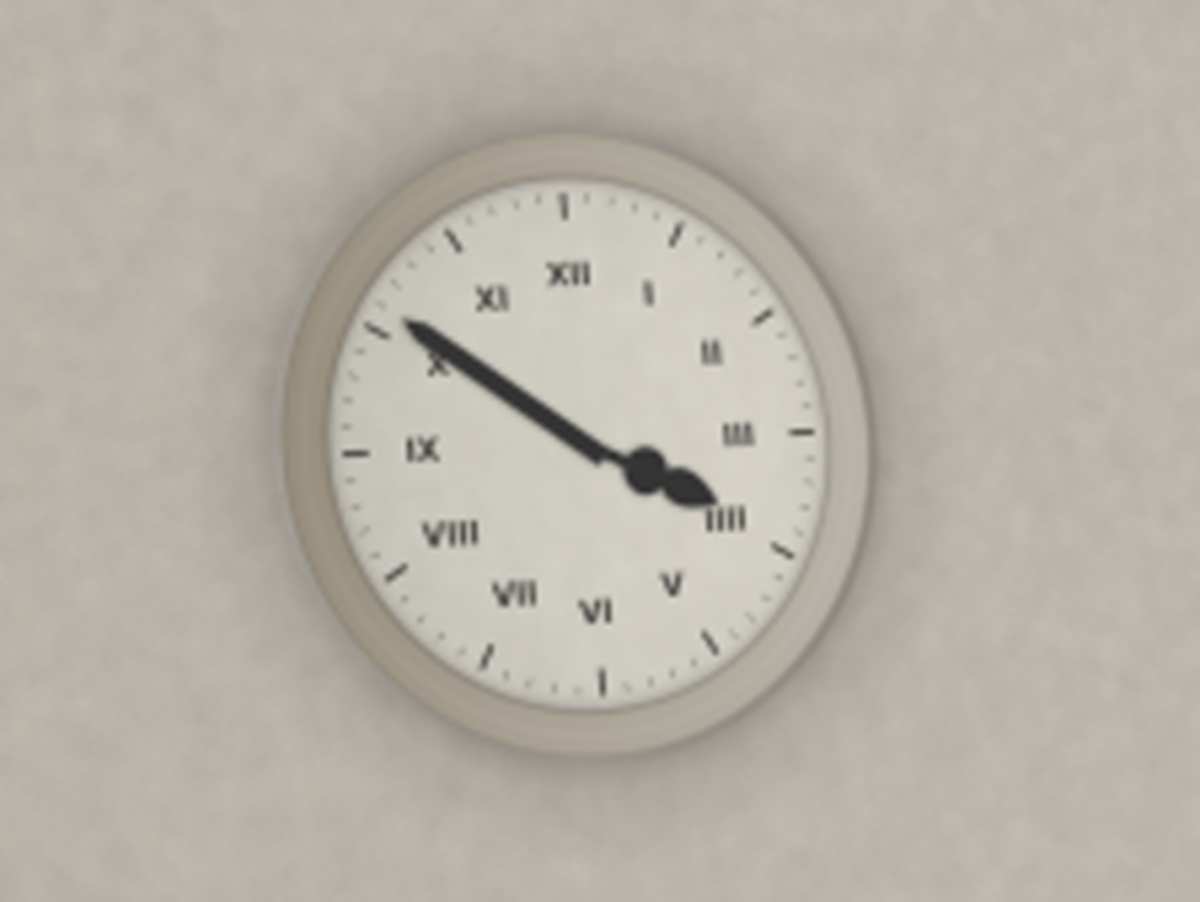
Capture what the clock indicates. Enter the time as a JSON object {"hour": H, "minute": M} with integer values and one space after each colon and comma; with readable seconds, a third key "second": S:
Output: {"hour": 3, "minute": 51}
